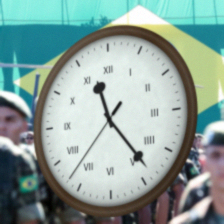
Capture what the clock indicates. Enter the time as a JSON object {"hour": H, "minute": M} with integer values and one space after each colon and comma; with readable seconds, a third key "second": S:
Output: {"hour": 11, "minute": 23, "second": 37}
